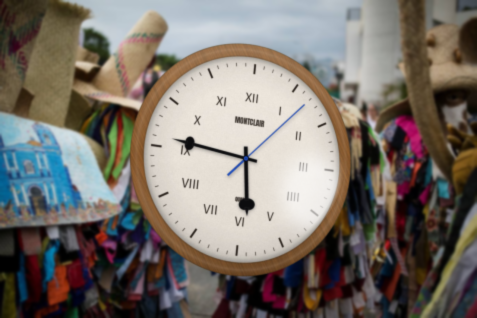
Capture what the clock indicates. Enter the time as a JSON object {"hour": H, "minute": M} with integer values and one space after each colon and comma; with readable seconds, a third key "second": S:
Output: {"hour": 5, "minute": 46, "second": 7}
